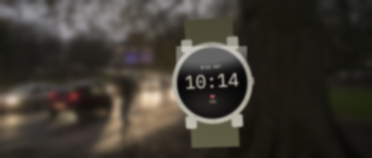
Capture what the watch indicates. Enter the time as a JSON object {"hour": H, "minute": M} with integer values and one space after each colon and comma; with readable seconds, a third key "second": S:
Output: {"hour": 10, "minute": 14}
